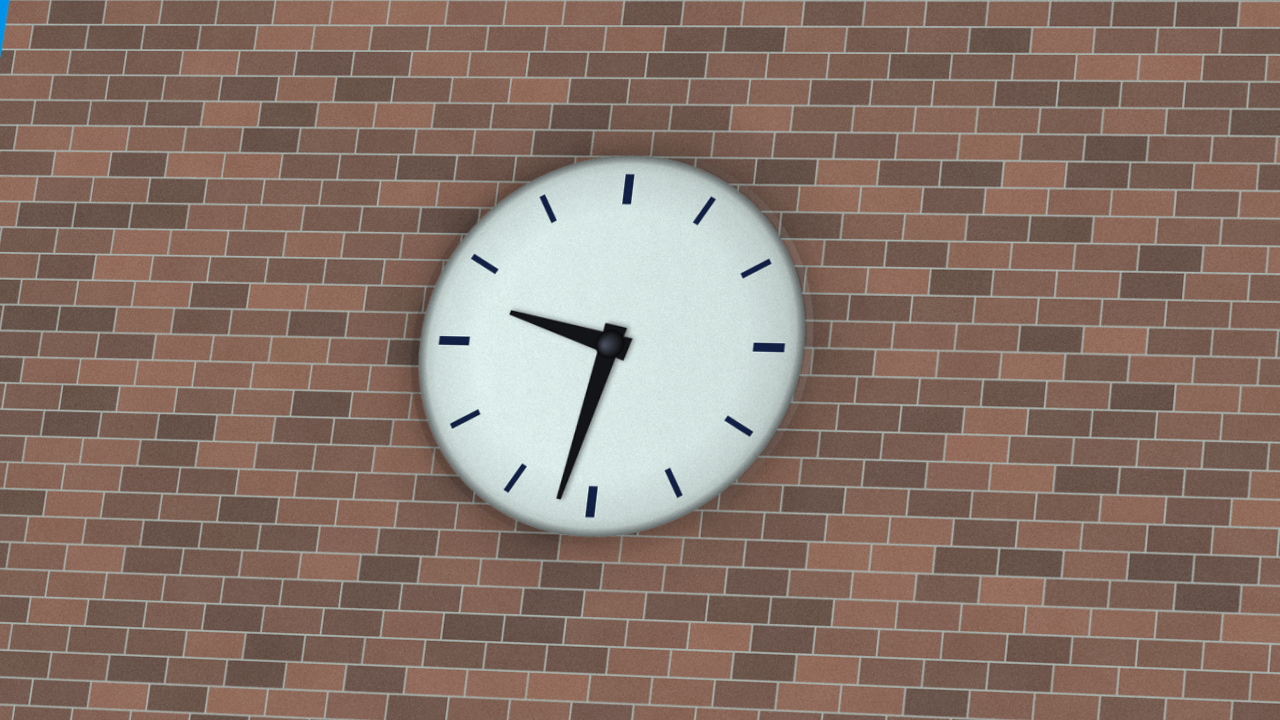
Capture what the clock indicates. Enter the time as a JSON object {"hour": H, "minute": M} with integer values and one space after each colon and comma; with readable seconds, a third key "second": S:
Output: {"hour": 9, "minute": 32}
